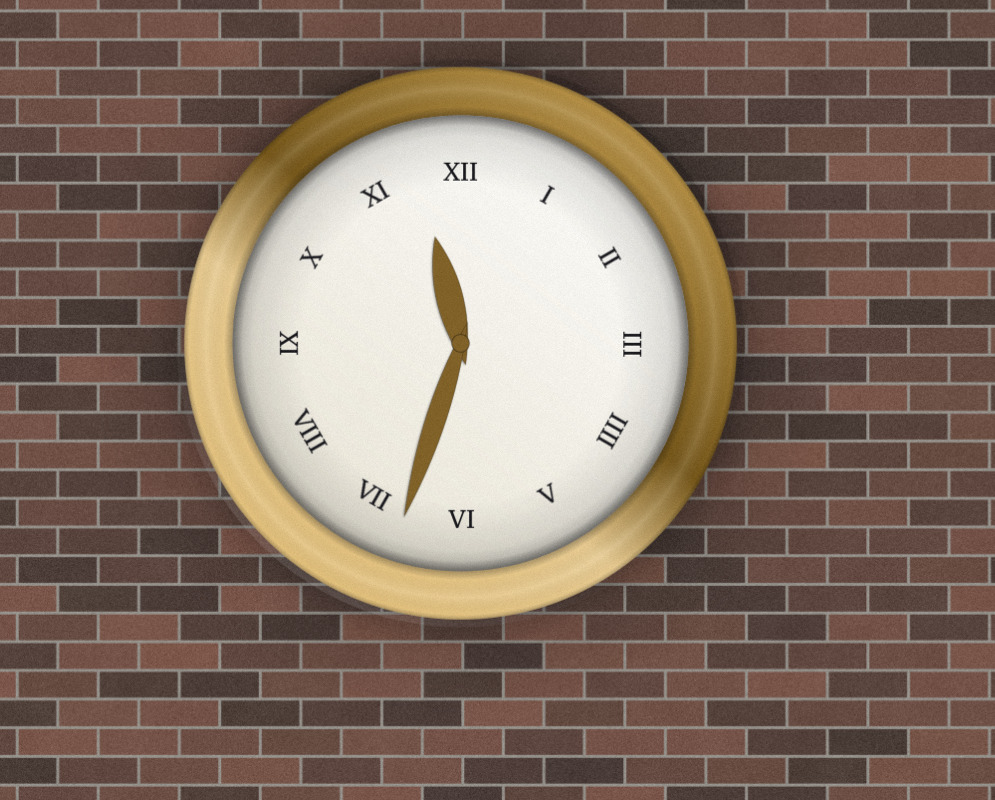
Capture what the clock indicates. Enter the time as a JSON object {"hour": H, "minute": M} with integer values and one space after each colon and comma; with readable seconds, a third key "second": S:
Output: {"hour": 11, "minute": 33}
